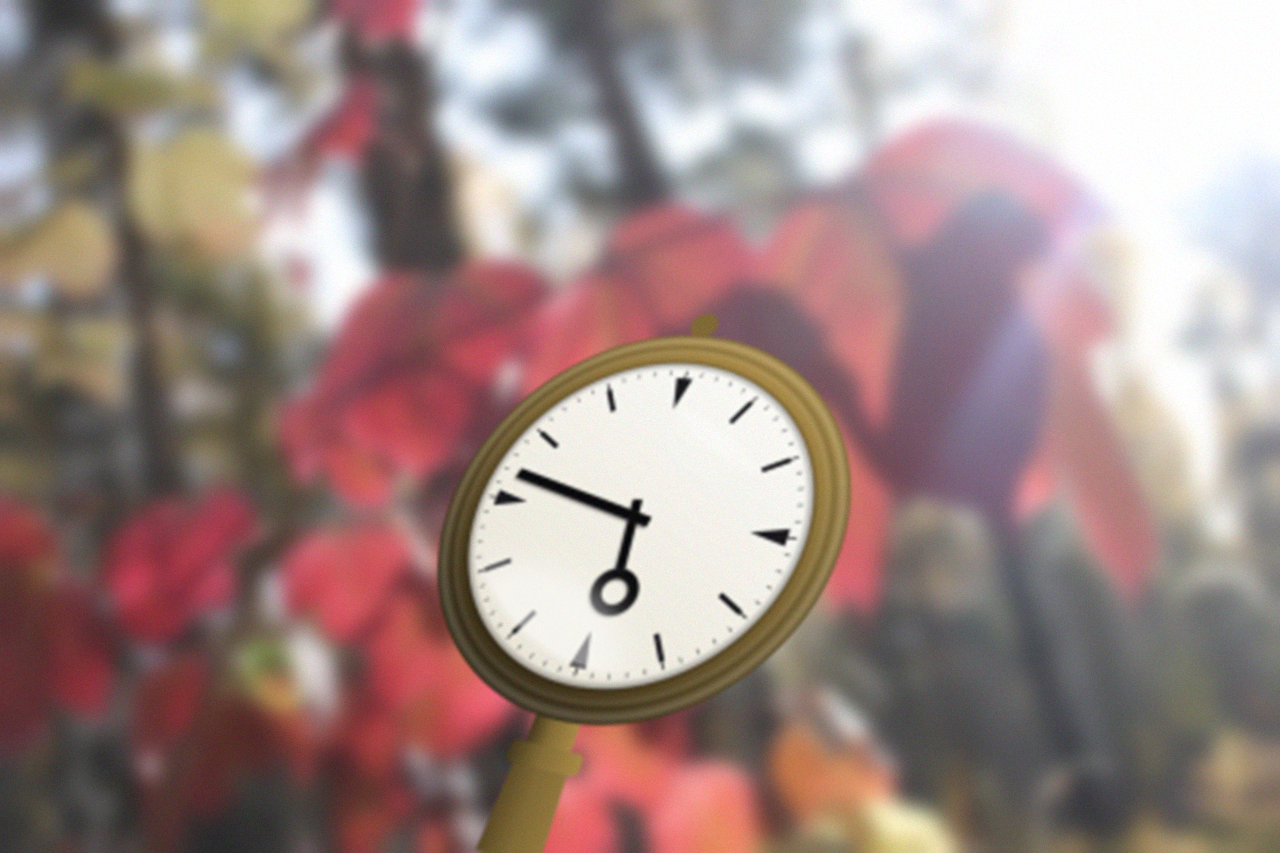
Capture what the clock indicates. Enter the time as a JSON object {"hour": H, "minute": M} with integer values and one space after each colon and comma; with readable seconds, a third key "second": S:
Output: {"hour": 5, "minute": 47}
